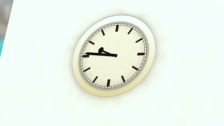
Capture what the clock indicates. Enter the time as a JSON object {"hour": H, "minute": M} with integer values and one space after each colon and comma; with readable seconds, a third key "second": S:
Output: {"hour": 9, "minute": 46}
